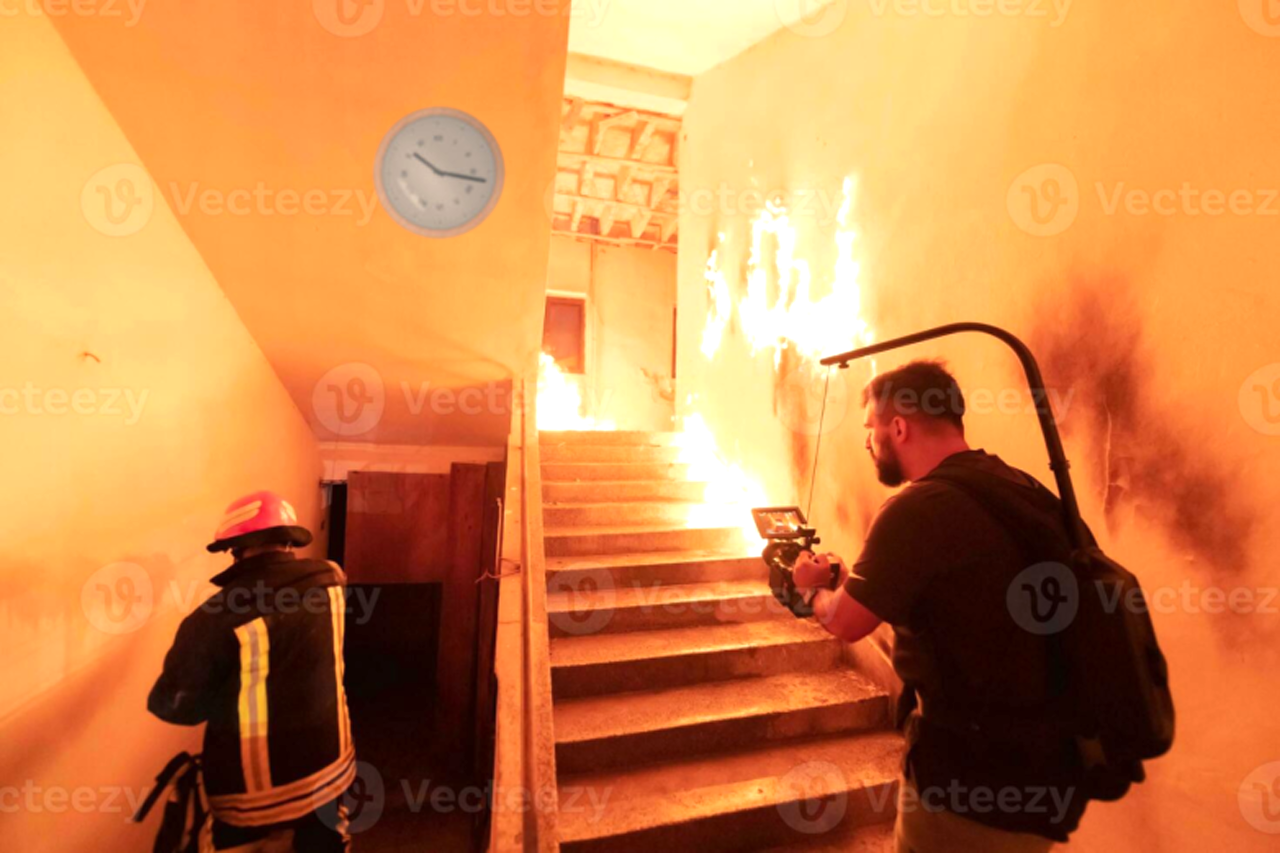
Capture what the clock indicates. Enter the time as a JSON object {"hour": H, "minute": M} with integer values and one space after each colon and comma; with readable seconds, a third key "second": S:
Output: {"hour": 10, "minute": 17}
